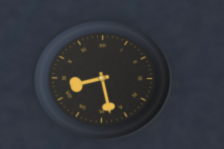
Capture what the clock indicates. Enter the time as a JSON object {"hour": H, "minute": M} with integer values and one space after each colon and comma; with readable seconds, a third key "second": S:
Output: {"hour": 8, "minute": 28}
